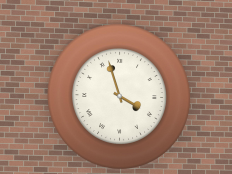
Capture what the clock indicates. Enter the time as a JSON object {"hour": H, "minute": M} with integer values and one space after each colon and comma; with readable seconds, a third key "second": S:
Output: {"hour": 3, "minute": 57}
